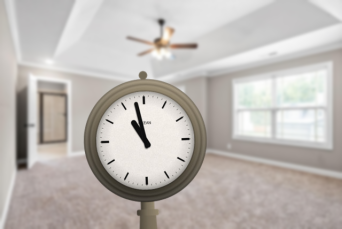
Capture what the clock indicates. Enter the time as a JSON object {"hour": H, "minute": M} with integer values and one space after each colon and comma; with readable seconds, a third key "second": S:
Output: {"hour": 10, "minute": 58}
